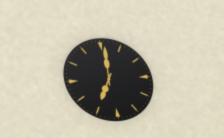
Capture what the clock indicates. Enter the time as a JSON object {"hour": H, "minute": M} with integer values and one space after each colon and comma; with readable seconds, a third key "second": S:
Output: {"hour": 7, "minute": 1}
